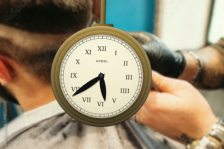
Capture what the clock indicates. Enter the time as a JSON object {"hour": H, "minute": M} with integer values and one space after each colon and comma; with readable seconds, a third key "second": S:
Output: {"hour": 5, "minute": 39}
